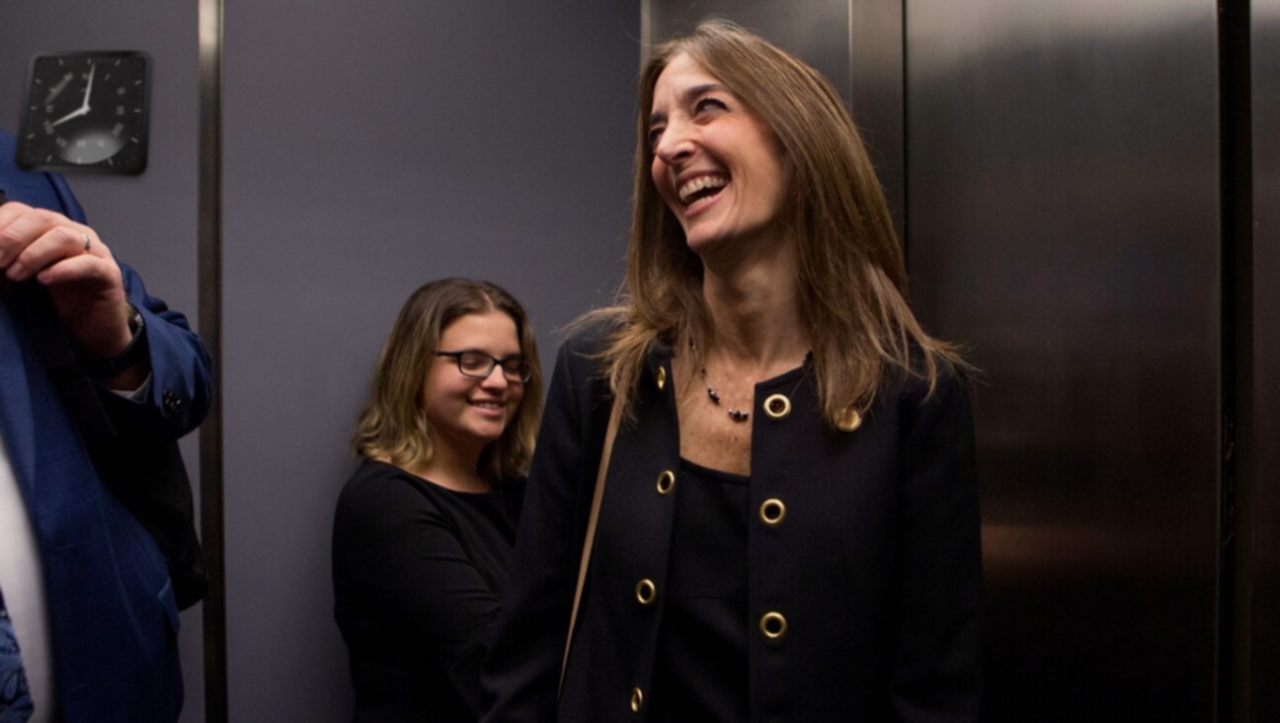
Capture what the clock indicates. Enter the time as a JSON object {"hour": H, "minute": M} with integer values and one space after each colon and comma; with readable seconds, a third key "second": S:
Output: {"hour": 8, "minute": 1}
